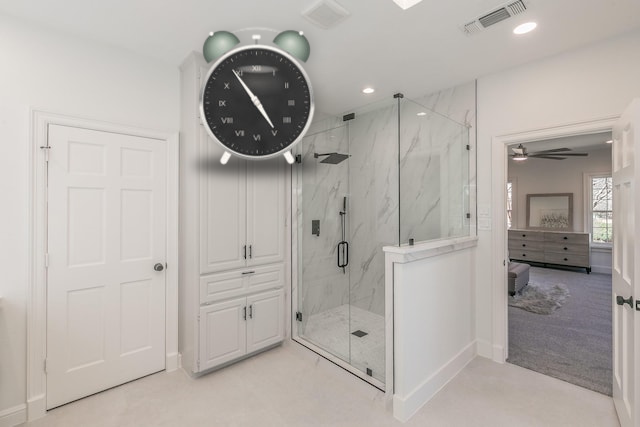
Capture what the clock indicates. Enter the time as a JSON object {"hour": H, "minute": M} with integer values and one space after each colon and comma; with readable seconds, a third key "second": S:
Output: {"hour": 4, "minute": 54}
